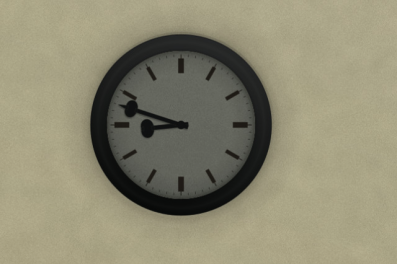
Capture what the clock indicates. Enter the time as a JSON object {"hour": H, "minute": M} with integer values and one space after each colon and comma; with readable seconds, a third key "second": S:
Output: {"hour": 8, "minute": 48}
